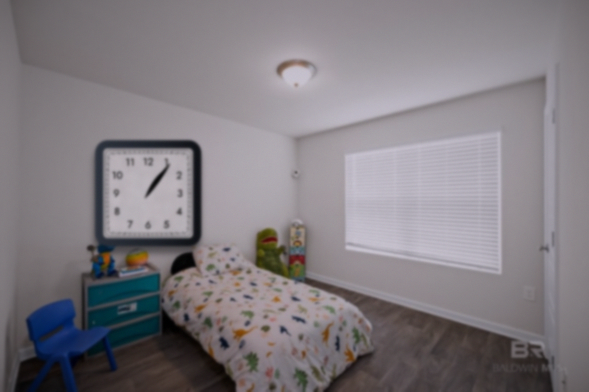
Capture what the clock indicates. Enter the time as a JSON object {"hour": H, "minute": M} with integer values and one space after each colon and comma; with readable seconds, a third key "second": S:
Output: {"hour": 1, "minute": 6}
